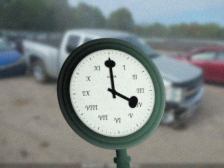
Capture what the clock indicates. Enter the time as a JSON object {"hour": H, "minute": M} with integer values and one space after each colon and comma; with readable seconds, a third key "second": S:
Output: {"hour": 4, "minute": 0}
